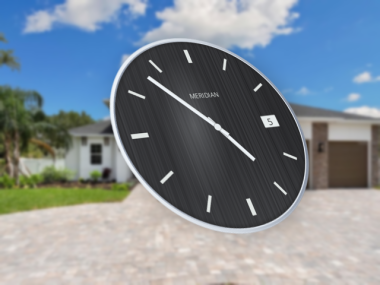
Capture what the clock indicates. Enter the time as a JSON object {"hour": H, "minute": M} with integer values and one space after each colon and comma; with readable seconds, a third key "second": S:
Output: {"hour": 4, "minute": 53}
